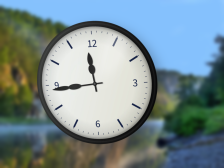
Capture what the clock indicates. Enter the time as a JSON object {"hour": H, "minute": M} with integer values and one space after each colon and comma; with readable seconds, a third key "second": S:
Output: {"hour": 11, "minute": 44}
